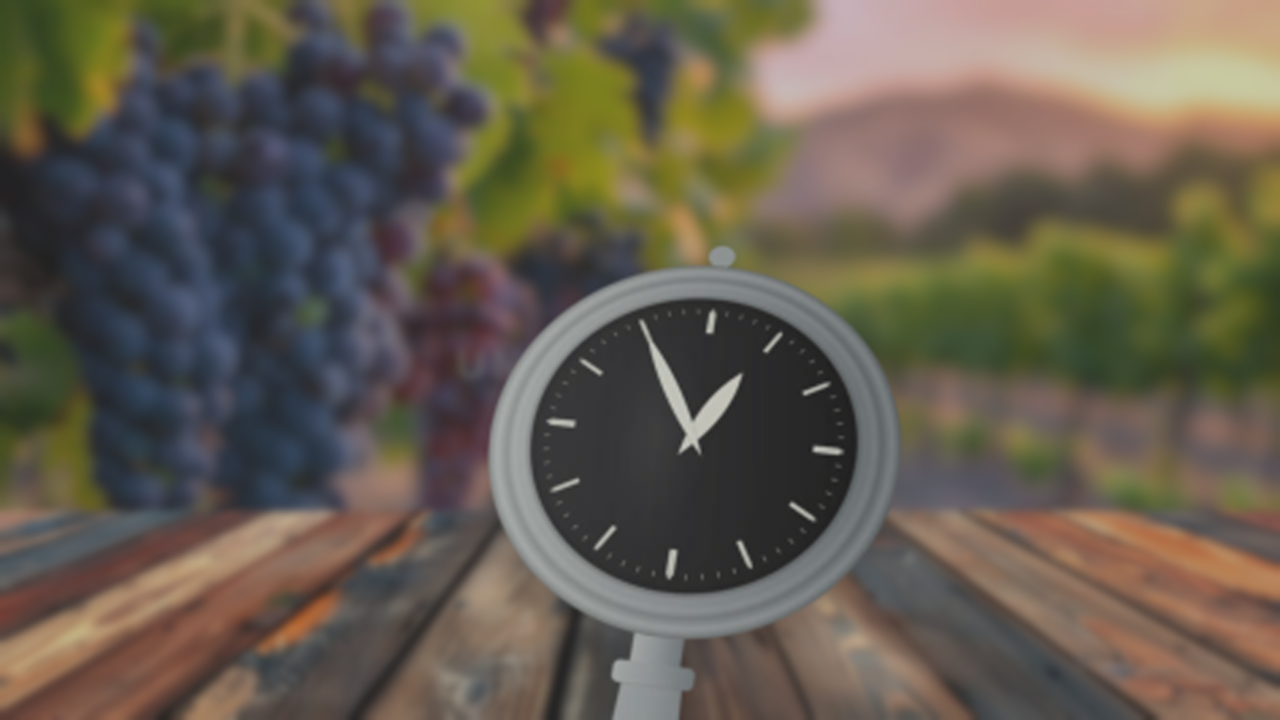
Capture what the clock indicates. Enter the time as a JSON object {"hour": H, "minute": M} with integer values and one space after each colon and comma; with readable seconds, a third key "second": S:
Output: {"hour": 12, "minute": 55}
